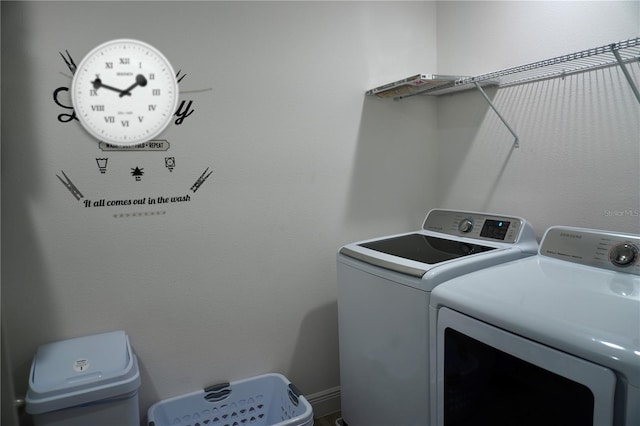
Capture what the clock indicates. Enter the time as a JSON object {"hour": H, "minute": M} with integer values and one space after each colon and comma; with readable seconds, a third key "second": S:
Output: {"hour": 1, "minute": 48}
